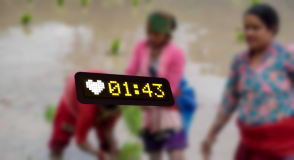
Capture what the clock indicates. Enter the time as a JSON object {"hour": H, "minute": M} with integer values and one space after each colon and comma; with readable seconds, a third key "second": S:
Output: {"hour": 1, "minute": 43}
